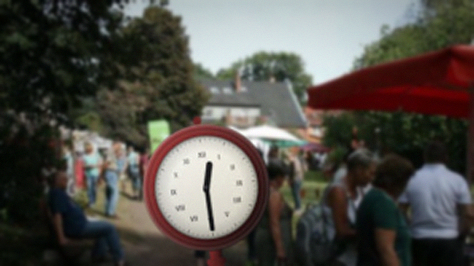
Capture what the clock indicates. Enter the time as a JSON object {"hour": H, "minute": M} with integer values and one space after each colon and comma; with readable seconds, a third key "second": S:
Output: {"hour": 12, "minute": 30}
